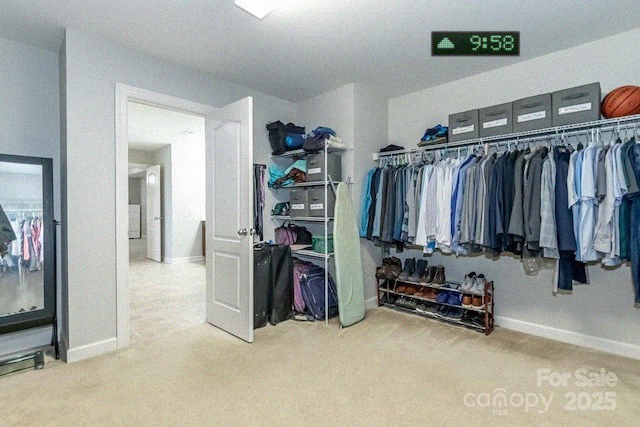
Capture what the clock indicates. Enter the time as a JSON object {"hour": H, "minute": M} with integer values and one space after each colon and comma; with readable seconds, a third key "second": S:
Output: {"hour": 9, "minute": 58}
